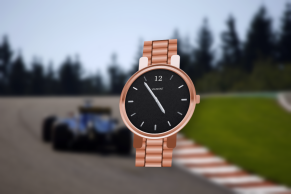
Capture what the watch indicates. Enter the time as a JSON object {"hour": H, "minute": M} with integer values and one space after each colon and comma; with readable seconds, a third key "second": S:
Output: {"hour": 4, "minute": 54}
